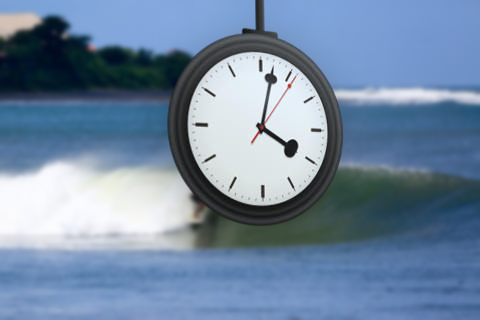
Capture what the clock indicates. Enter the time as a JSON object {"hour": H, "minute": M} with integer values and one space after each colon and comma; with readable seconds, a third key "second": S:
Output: {"hour": 4, "minute": 2, "second": 6}
